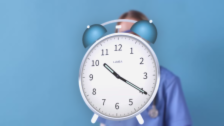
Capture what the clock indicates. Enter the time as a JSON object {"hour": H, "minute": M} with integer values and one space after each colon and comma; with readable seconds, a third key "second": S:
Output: {"hour": 10, "minute": 20}
